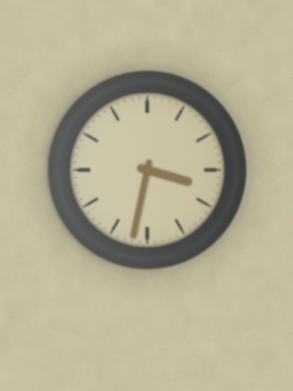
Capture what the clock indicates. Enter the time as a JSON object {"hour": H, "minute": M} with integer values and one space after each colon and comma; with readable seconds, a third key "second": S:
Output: {"hour": 3, "minute": 32}
